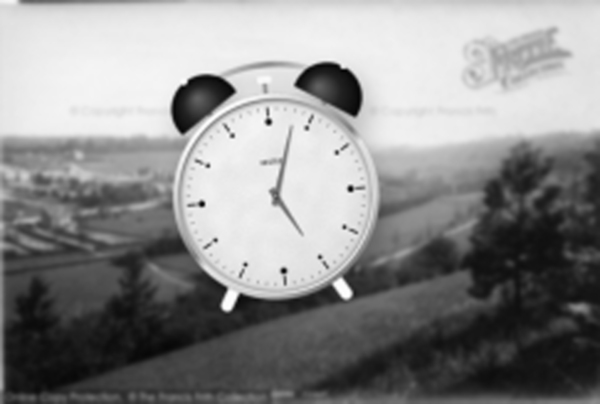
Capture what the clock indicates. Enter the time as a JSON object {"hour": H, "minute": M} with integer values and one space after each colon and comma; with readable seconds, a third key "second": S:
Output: {"hour": 5, "minute": 3}
